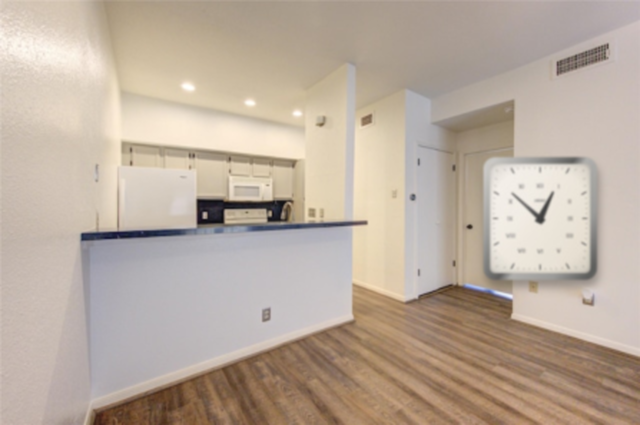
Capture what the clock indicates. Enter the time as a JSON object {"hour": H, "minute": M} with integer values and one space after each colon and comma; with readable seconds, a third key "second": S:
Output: {"hour": 12, "minute": 52}
